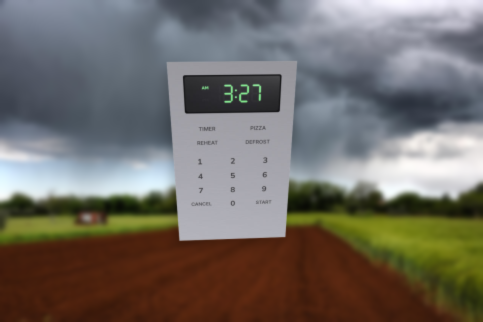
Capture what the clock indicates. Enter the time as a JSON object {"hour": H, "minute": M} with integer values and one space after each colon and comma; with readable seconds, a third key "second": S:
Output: {"hour": 3, "minute": 27}
